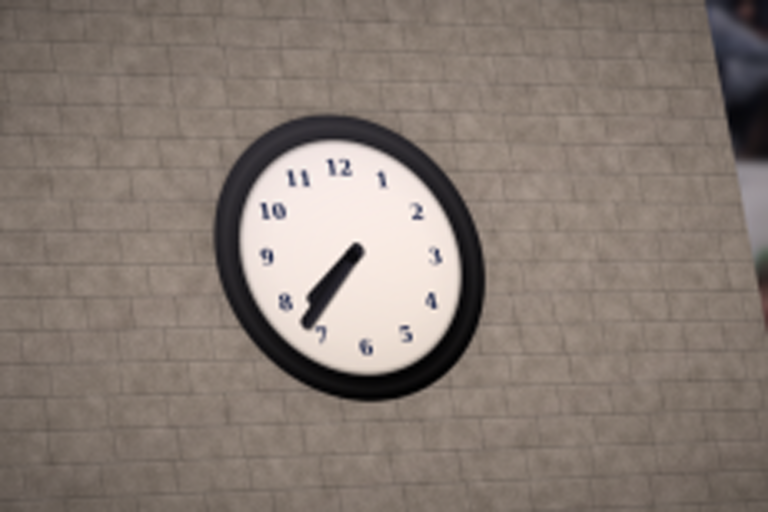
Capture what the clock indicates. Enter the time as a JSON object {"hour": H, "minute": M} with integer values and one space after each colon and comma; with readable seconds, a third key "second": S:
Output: {"hour": 7, "minute": 37}
